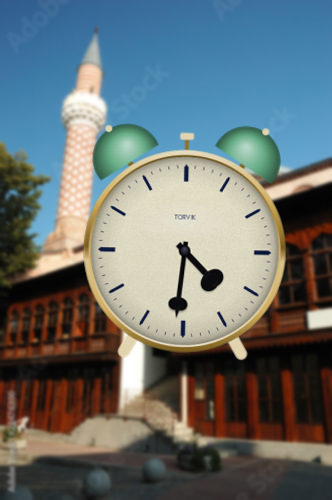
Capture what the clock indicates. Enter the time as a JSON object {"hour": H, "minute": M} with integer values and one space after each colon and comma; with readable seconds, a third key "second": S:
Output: {"hour": 4, "minute": 31}
